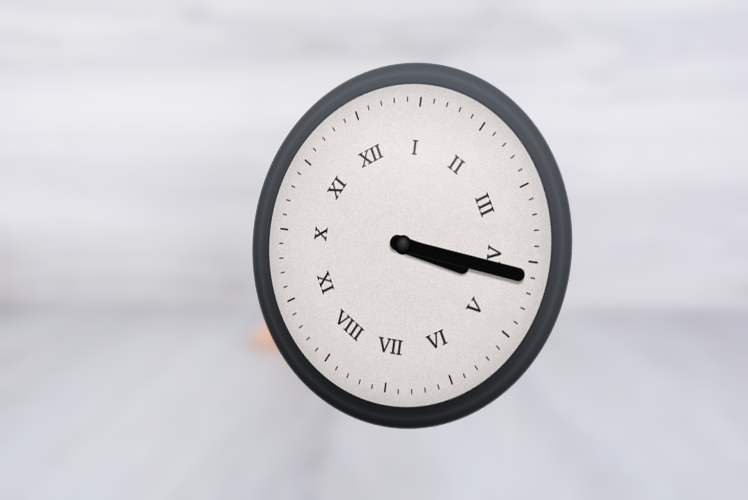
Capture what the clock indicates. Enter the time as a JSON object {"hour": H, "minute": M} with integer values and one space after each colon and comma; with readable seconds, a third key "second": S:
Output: {"hour": 4, "minute": 21}
